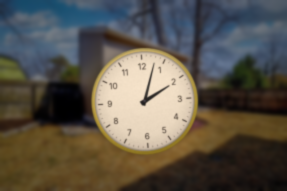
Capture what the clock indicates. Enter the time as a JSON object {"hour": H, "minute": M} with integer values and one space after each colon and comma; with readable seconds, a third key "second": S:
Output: {"hour": 2, "minute": 3}
